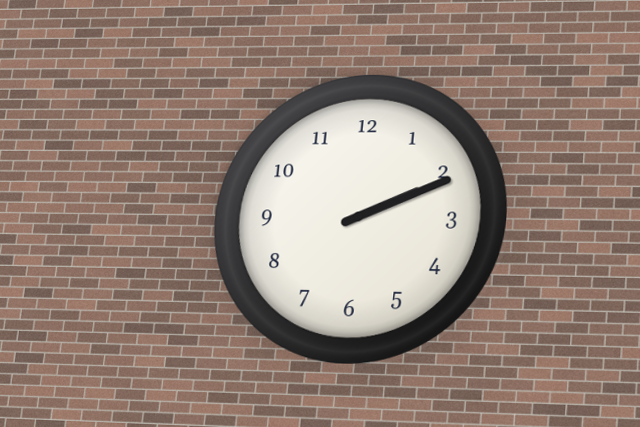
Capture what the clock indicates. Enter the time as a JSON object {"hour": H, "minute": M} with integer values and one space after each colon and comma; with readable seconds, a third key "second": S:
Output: {"hour": 2, "minute": 11}
